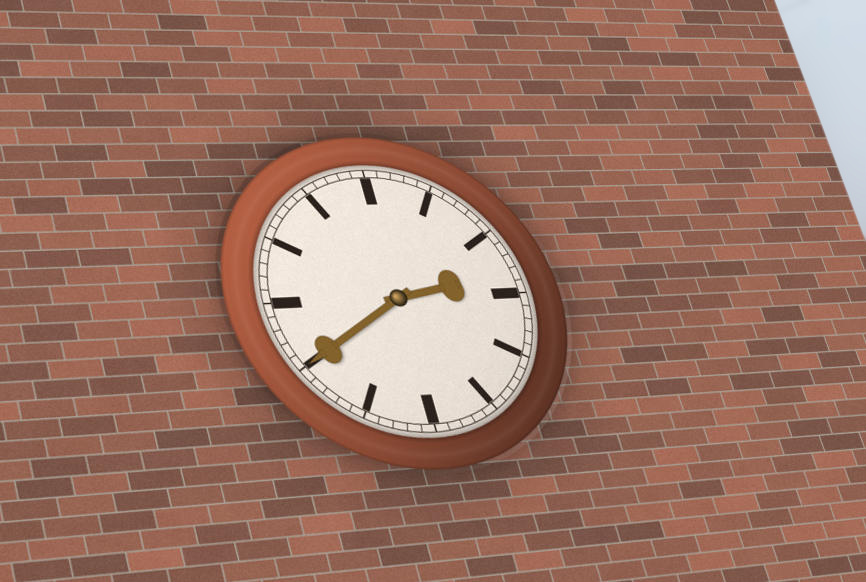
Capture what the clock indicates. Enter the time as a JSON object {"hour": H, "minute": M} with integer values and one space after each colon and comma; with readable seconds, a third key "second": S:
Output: {"hour": 2, "minute": 40}
